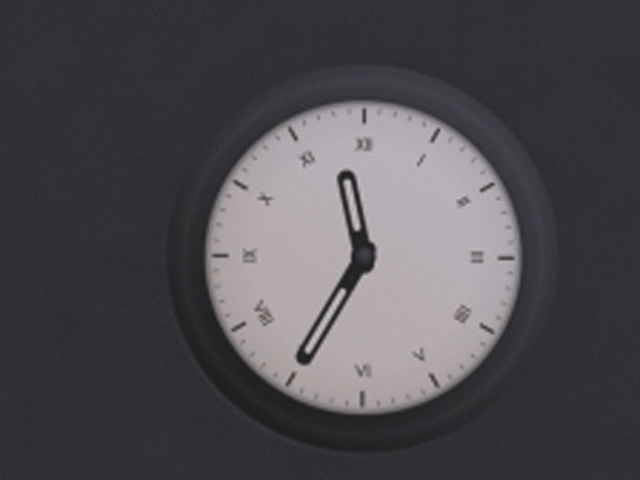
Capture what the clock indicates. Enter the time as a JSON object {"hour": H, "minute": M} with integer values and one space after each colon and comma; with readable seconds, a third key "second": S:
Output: {"hour": 11, "minute": 35}
